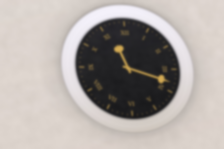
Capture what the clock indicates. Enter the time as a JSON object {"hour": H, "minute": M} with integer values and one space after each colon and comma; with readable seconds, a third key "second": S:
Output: {"hour": 11, "minute": 18}
